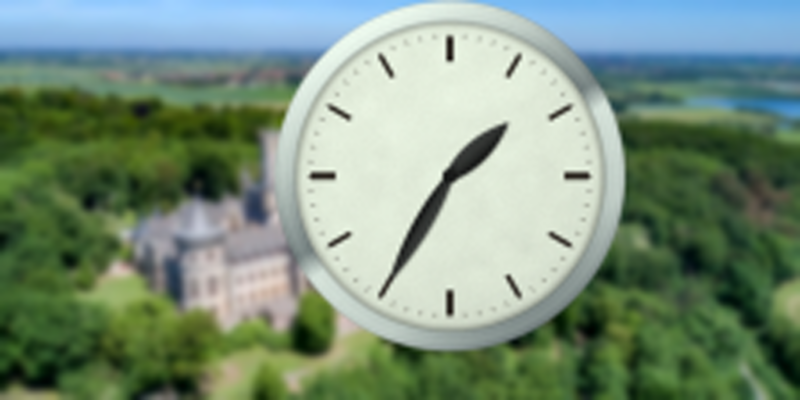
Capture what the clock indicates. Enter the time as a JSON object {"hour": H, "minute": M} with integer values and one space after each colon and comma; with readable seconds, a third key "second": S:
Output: {"hour": 1, "minute": 35}
